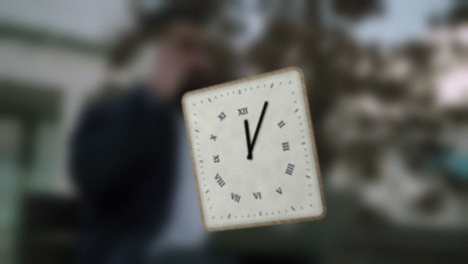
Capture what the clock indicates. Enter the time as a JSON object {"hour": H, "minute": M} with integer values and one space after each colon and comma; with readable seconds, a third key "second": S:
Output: {"hour": 12, "minute": 5}
